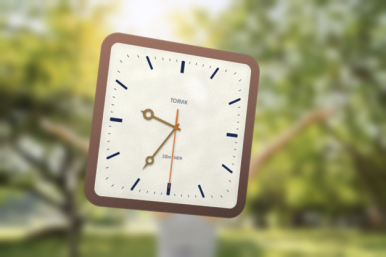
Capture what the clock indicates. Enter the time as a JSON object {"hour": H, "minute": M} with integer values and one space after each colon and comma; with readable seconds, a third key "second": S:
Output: {"hour": 9, "minute": 35, "second": 30}
